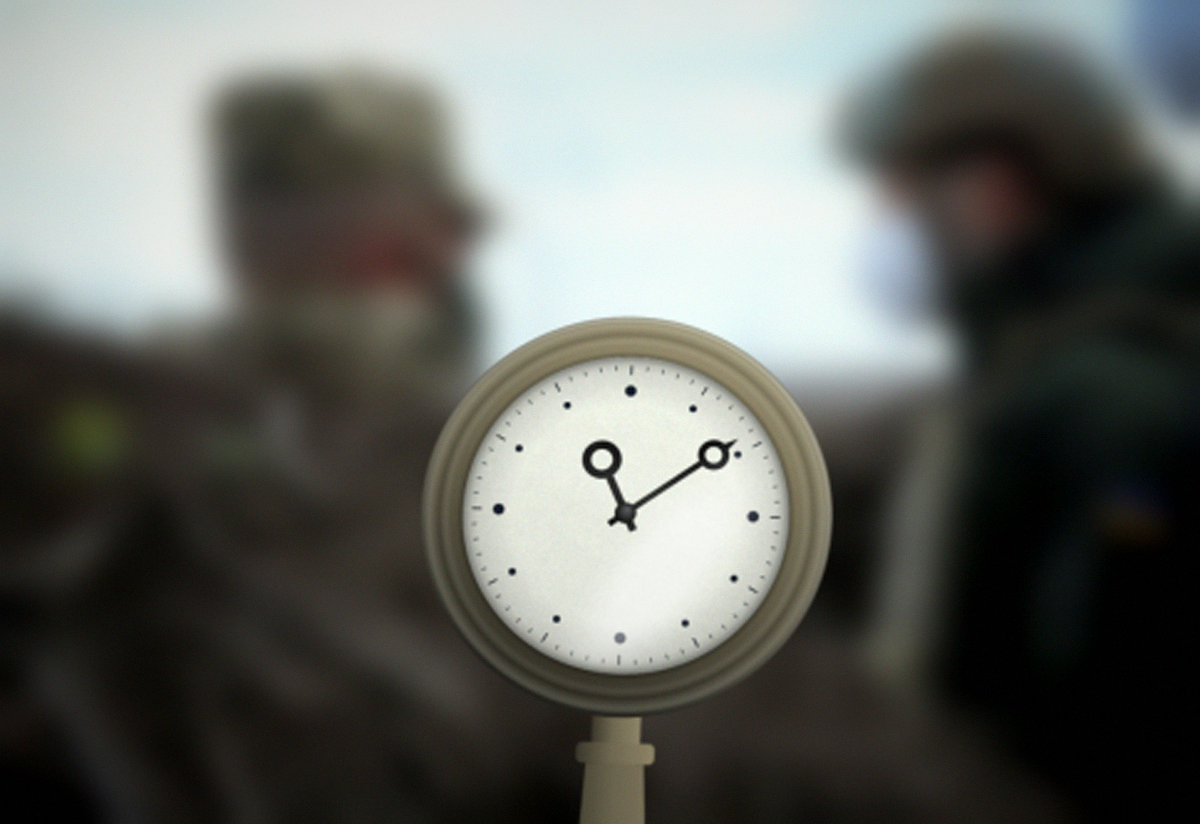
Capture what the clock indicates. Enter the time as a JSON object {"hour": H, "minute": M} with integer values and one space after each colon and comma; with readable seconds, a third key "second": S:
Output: {"hour": 11, "minute": 9}
